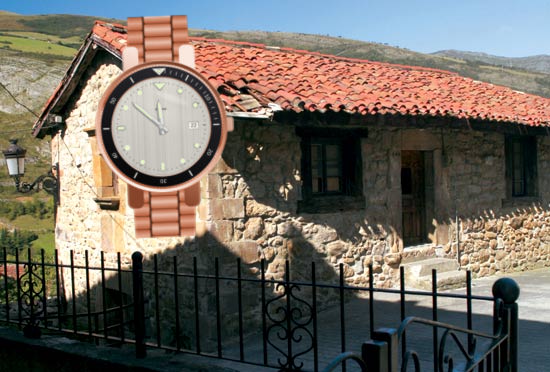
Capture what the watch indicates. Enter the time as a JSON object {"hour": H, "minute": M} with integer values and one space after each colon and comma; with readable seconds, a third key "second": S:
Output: {"hour": 11, "minute": 52}
